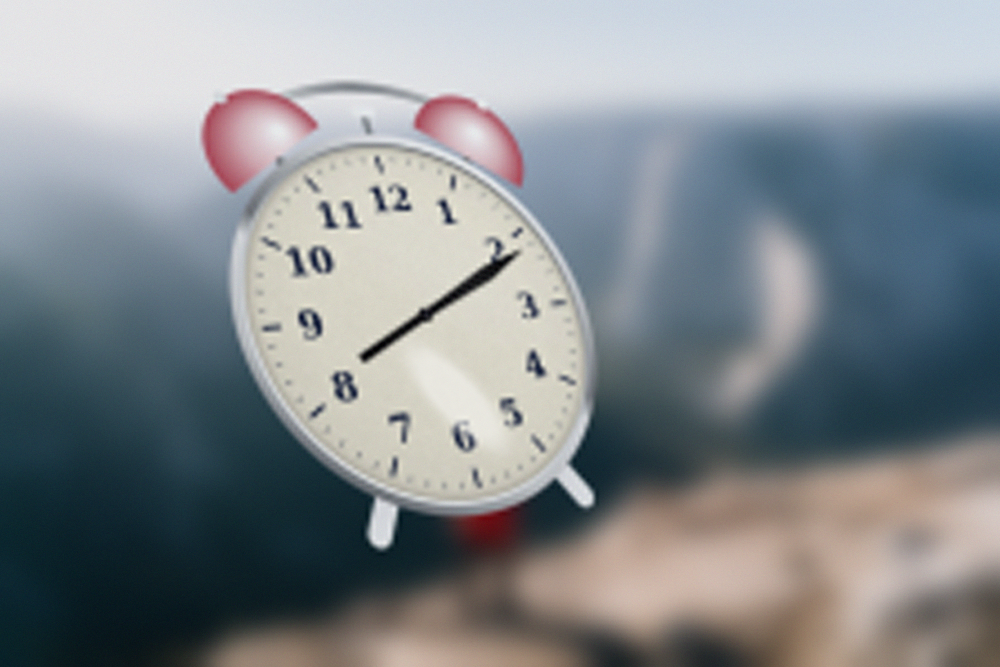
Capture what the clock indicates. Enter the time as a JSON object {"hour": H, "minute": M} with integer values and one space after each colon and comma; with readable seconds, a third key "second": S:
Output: {"hour": 8, "minute": 11}
